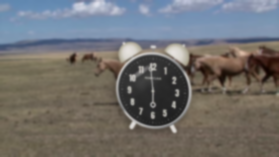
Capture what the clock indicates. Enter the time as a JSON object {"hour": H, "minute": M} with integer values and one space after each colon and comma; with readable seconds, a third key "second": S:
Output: {"hour": 5, "minute": 59}
